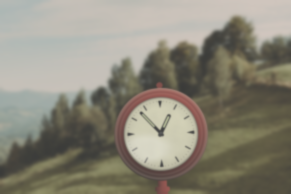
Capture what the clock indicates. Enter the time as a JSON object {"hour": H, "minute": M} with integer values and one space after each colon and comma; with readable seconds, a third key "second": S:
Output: {"hour": 12, "minute": 53}
